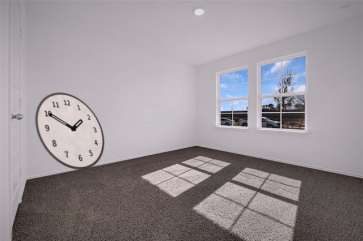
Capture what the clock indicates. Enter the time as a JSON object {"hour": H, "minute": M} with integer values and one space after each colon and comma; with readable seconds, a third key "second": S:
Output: {"hour": 1, "minute": 50}
